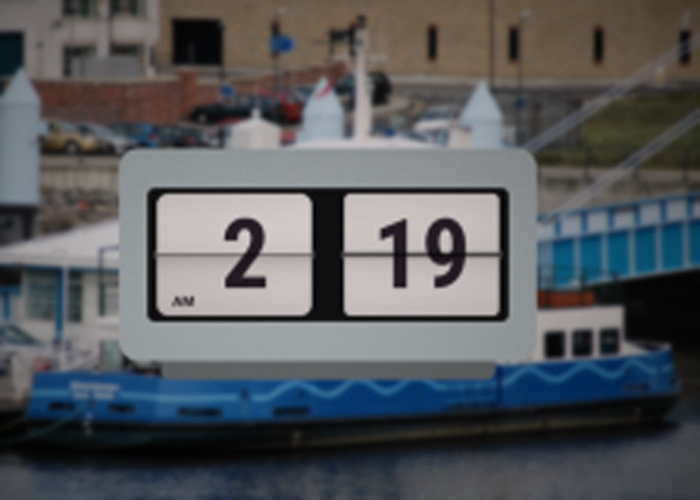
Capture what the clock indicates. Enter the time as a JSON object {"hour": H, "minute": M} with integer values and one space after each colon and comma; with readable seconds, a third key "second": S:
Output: {"hour": 2, "minute": 19}
